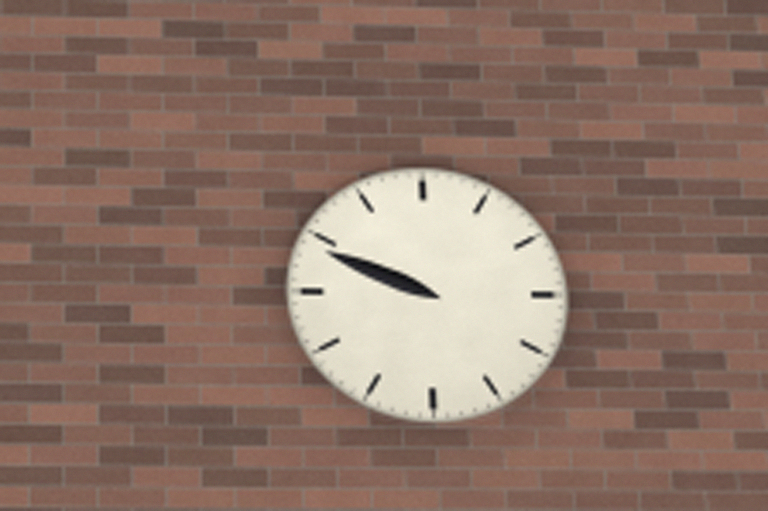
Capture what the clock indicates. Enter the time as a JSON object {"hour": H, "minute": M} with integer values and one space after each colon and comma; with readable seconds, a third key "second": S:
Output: {"hour": 9, "minute": 49}
